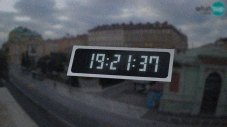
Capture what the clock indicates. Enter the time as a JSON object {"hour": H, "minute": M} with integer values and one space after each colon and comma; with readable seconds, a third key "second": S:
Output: {"hour": 19, "minute": 21, "second": 37}
